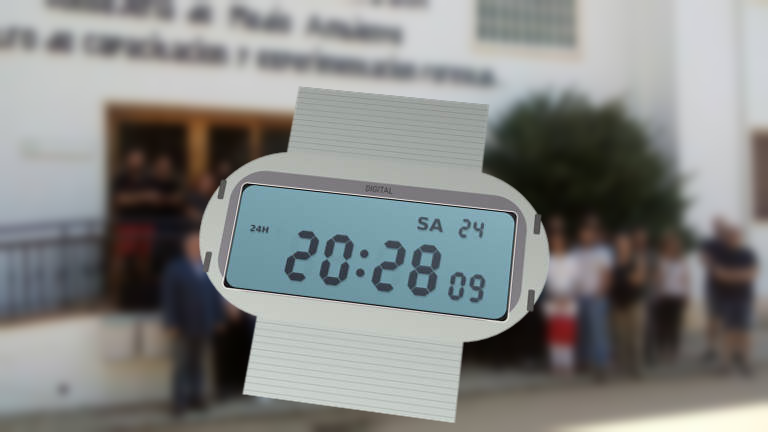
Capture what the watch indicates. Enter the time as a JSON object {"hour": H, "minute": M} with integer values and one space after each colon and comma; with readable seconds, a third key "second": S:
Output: {"hour": 20, "minute": 28, "second": 9}
